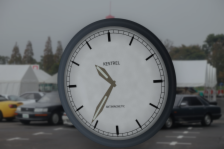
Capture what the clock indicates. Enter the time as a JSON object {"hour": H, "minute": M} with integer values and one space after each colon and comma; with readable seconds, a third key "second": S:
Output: {"hour": 10, "minute": 36}
